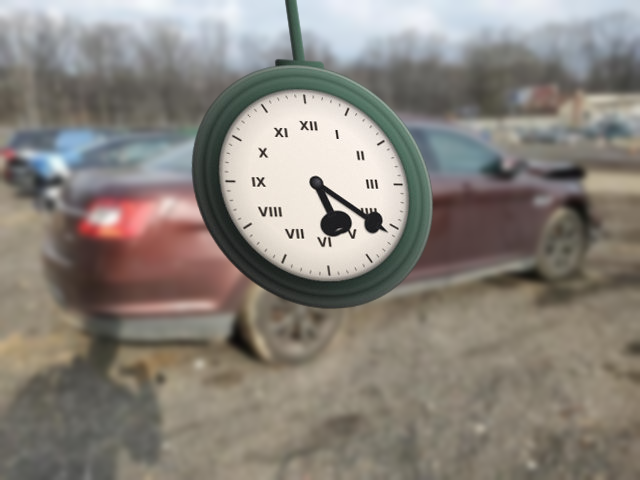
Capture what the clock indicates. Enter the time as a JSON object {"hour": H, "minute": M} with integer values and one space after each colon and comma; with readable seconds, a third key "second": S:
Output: {"hour": 5, "minute": 21}
